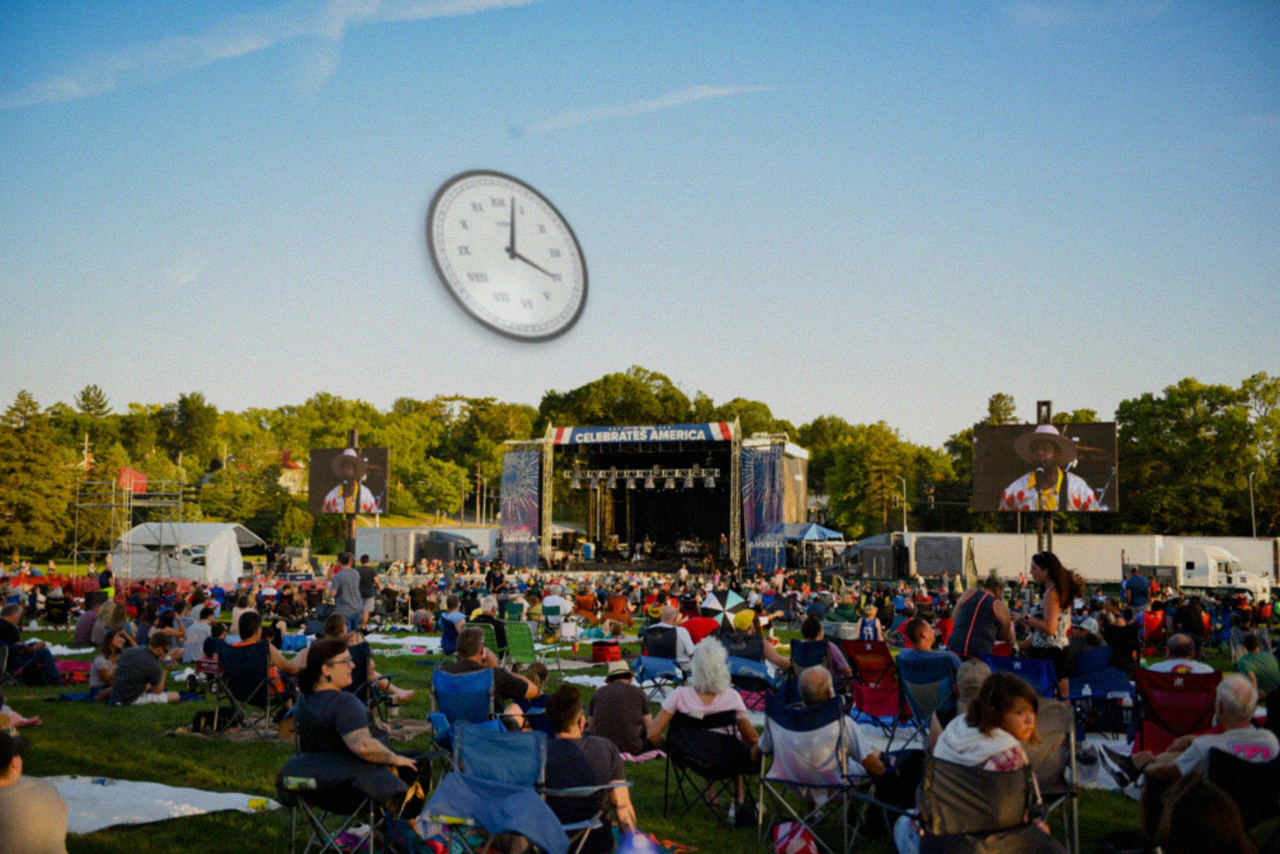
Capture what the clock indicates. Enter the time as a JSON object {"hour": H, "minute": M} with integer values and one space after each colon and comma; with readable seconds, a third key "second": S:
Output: {"hour": 4, "minute": 3}
